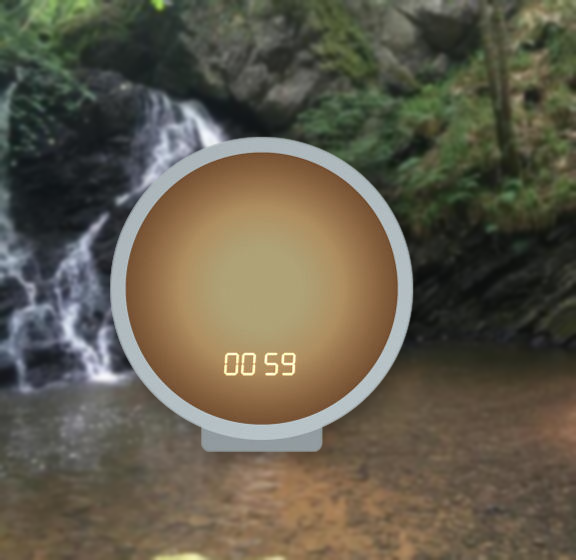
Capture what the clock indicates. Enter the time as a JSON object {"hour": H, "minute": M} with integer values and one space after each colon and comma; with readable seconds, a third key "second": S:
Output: {"hour": 0, "minute": 59}
